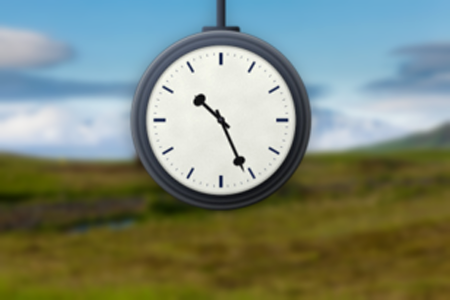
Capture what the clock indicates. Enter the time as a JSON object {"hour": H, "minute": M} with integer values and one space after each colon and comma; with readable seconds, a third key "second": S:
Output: {"hour": 10, "minute": 26}
